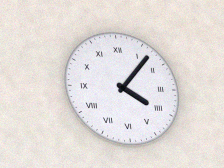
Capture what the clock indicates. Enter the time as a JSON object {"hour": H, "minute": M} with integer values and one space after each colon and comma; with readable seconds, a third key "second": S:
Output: {"hour": 4, "minute": 7}
